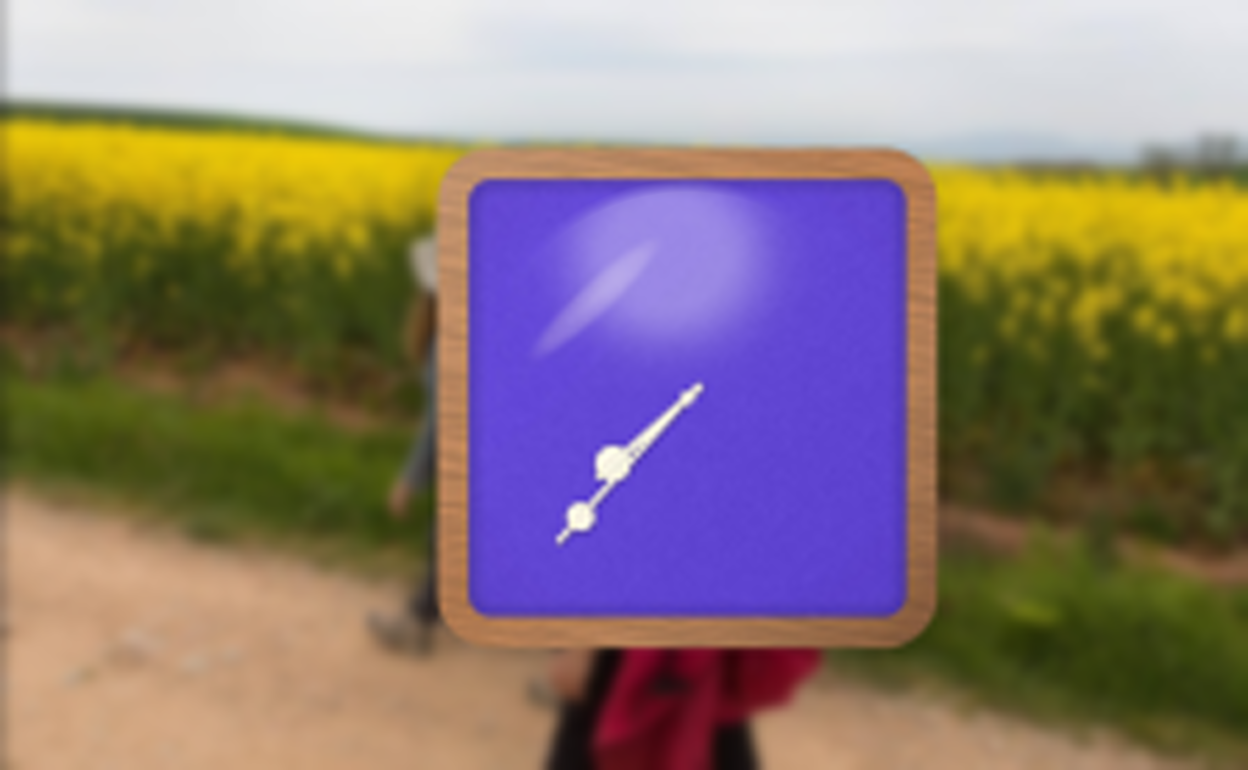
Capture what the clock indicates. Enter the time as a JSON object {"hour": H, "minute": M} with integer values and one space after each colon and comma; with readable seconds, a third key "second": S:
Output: {"hour": 7, "minute": 37}
